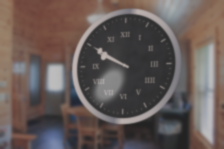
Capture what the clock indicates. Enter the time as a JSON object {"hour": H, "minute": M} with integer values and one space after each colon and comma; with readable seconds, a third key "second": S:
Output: {"hour": 9, "minute": 50}
